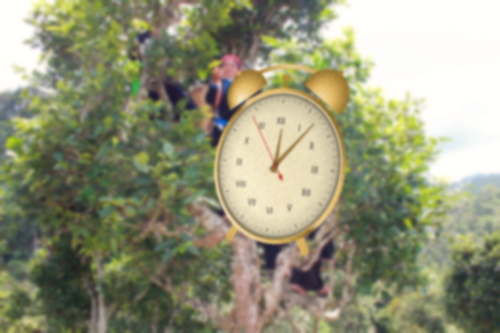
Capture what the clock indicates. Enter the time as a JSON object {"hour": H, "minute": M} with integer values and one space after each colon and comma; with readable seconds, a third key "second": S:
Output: {"hour": 12, "minute": 6, "second": 54}
